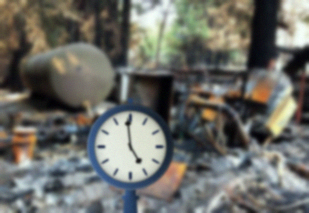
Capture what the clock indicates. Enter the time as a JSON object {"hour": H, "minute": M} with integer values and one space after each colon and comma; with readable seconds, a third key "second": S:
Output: {"hour": 4, "minute": 59}
